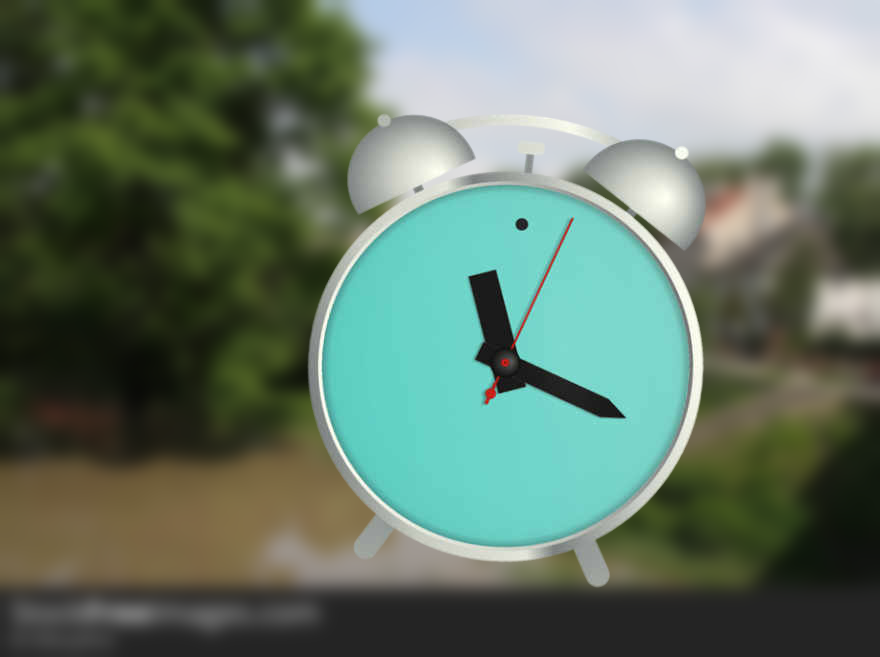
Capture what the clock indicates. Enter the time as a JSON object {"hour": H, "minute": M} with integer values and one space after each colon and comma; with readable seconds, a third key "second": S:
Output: {"hour": 11, "minute": 18, "second": 3}
